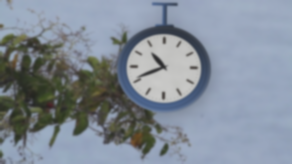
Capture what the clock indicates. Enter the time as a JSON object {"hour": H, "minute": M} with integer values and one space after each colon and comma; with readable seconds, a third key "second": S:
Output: {"hour": 10, "minute": 41}
